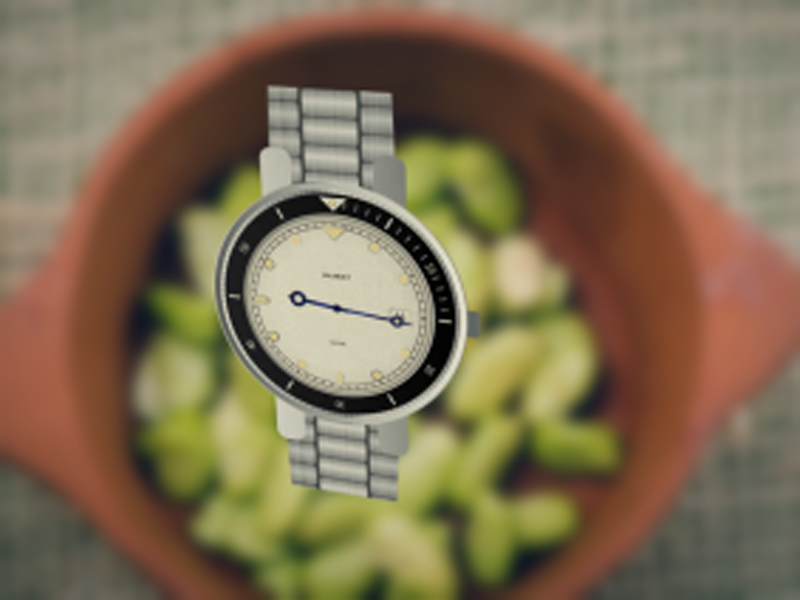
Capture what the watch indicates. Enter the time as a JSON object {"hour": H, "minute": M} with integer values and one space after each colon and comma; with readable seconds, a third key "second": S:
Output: {"hour": 9, "minute": 16}
